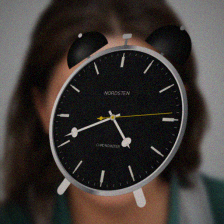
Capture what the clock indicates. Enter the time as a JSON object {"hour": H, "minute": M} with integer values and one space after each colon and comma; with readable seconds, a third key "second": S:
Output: {"hour": 4, "minute": 41, "second": 14}
